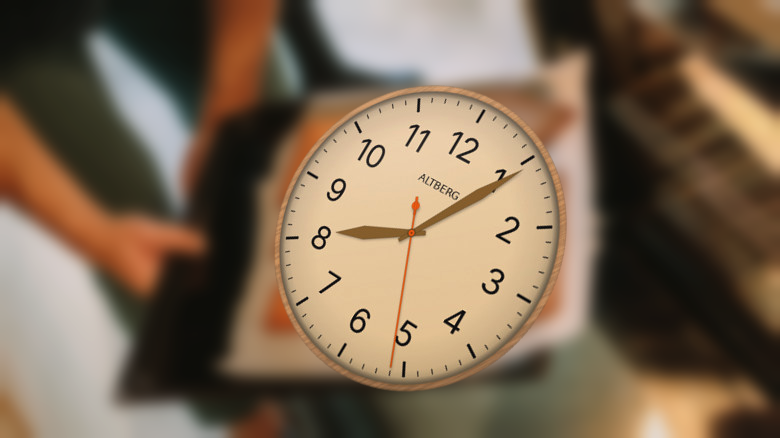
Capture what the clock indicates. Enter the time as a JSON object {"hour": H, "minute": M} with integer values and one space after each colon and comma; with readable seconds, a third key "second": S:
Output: {"hour": 8, "minute": 5, "second": 26}
